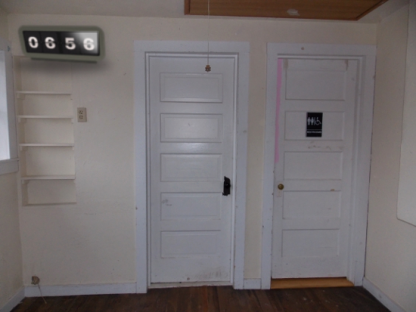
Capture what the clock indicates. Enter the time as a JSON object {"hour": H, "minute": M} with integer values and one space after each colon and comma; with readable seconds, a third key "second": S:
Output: {"hour": 6, "minute": 56}
